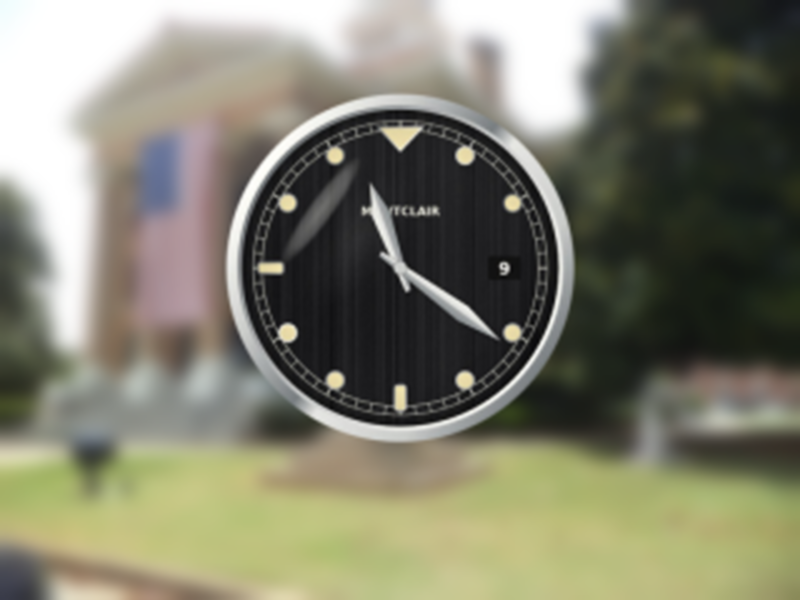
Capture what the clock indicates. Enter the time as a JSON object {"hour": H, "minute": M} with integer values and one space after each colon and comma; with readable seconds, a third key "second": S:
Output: {"hour": 11, "minute": 21}
